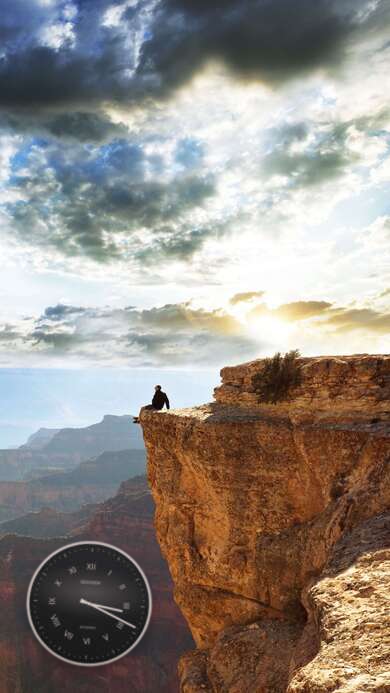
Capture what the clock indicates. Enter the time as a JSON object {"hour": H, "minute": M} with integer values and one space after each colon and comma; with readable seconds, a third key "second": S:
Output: {"hour": 3, "minute": 19}
